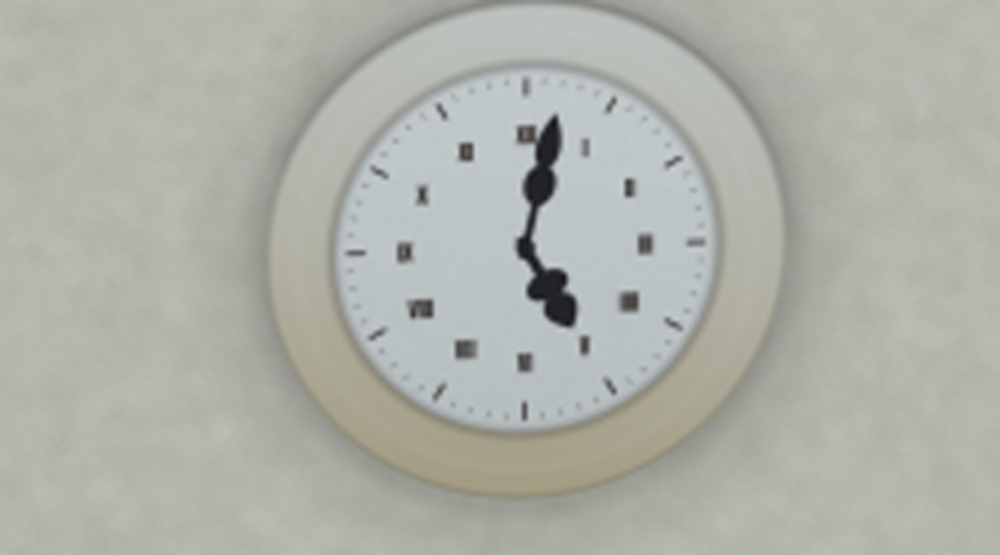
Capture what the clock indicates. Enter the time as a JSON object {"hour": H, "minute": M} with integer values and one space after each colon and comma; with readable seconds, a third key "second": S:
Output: {"hour": 5, "minute": 2}
